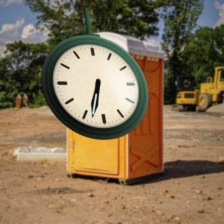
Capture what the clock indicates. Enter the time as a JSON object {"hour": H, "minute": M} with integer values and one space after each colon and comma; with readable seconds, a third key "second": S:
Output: {"hour": 6, "minute": 33}
